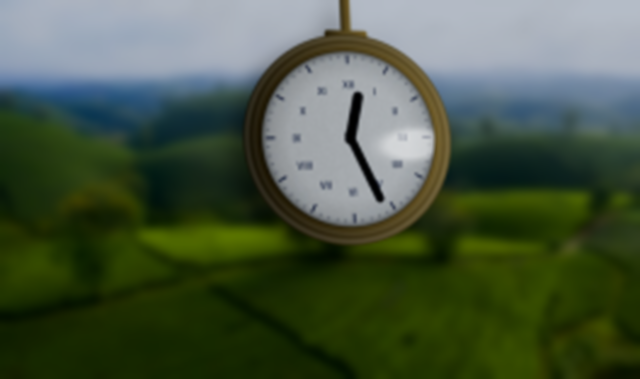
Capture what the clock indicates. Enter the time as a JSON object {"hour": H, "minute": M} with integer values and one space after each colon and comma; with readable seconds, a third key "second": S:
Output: {"hour": 12, "minute": 26}
